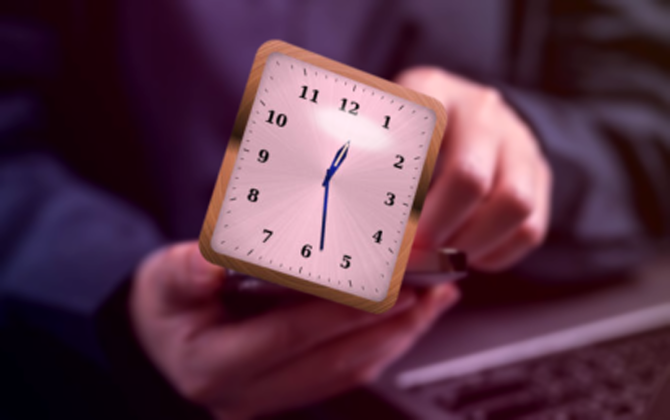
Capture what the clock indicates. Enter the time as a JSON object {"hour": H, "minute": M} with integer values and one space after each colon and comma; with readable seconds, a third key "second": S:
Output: {"hour": 12, "minute": 28}
